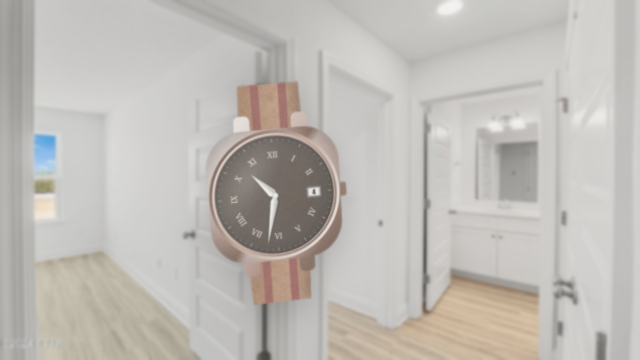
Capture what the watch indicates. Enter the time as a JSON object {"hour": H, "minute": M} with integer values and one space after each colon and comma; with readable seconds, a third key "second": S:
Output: {"hour": 10, "minute": 32}
